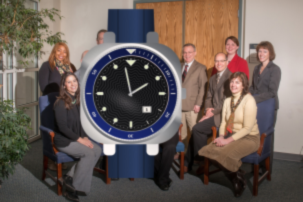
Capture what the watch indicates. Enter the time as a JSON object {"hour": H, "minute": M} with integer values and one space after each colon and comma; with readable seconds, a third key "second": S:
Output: {"hour": 1, "minute": 58}
